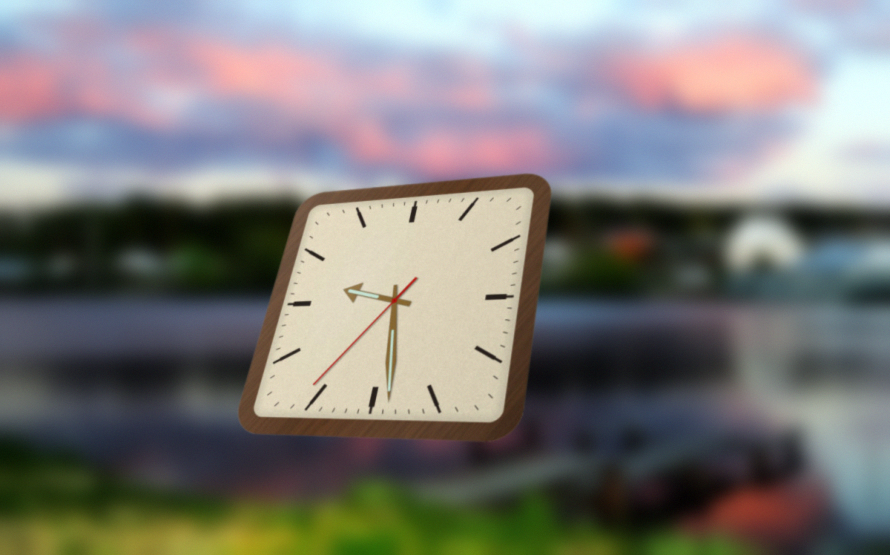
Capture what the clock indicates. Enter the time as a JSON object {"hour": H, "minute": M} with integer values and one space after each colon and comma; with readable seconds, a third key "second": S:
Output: {"hour": 9, "minute": 28, "second": 36}
